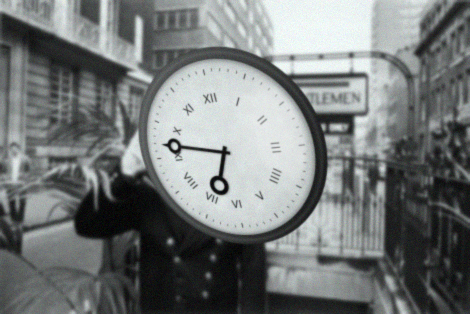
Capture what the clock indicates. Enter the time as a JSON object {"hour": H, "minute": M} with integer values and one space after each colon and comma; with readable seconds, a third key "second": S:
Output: {"hour": 6, "minute": 47}
